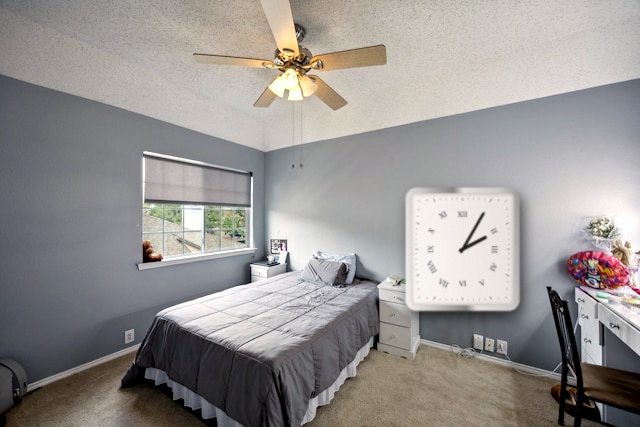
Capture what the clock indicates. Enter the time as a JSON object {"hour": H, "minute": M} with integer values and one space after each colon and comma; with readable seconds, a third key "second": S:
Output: {"hour": 2, "minute": 5}
